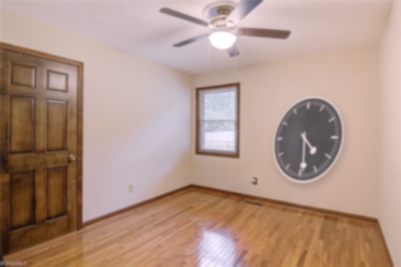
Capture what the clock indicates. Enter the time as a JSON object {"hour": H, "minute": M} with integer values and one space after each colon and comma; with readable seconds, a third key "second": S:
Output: {"hour": 4, "minute": 29}
